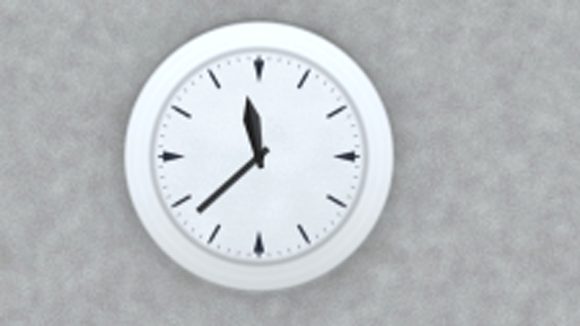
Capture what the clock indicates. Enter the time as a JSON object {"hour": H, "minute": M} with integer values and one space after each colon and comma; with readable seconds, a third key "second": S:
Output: {"hour": 11, "minute": 38}
